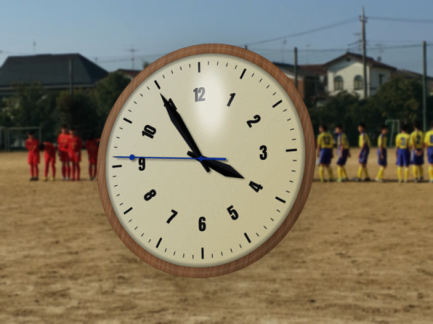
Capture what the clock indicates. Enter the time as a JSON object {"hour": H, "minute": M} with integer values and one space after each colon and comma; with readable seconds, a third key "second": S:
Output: {"hour": 3, "minute": 54, "second": 46}
